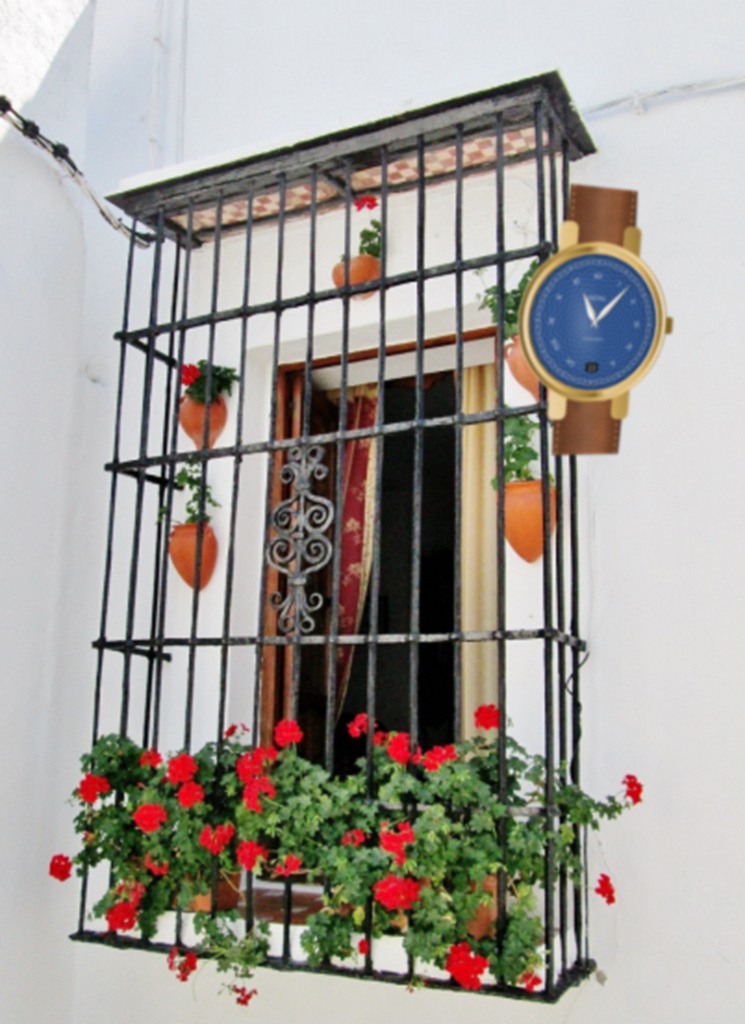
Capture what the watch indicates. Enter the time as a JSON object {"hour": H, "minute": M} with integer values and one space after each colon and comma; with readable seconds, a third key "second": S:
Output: {"hour": 11, "minute": 7}
